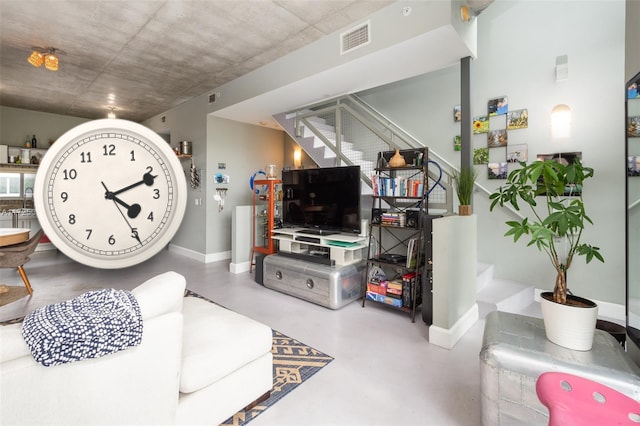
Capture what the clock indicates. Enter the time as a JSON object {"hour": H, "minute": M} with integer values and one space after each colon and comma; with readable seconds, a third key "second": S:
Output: {"hour": 4, "minute": 11, "second": 25}
